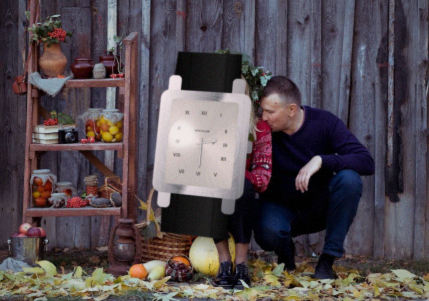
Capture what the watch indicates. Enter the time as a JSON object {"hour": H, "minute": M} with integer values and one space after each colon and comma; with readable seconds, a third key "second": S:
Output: {"hour": 2, "minute": 30}
